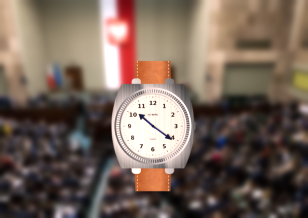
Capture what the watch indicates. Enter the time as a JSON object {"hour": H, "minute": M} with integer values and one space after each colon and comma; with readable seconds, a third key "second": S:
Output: {"hour": 10, "minute": 21}
